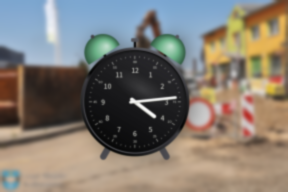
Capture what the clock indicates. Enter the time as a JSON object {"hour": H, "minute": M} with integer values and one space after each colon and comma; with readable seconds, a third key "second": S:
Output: {"hour": 4, "minute": 14}
